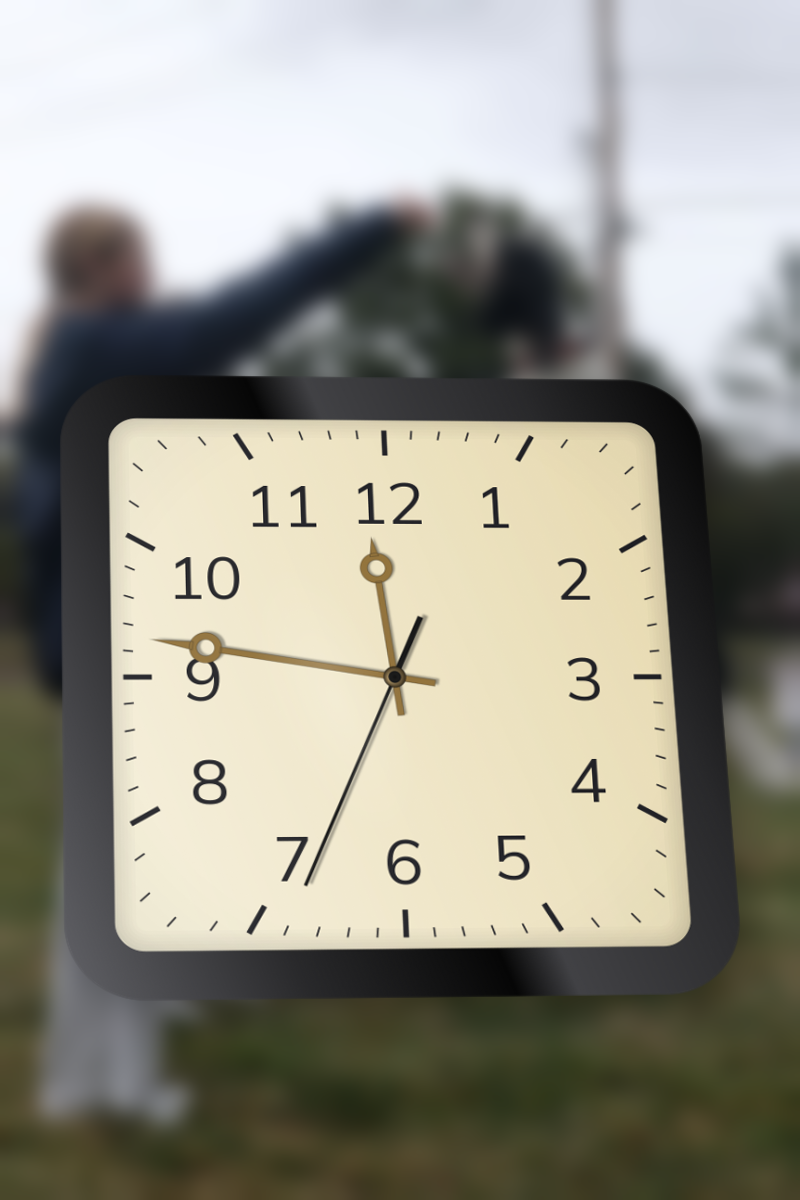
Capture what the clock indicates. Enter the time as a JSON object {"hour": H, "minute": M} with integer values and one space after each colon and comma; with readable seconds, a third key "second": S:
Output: {"hour": 11, "minute": 46, "second": 34}
